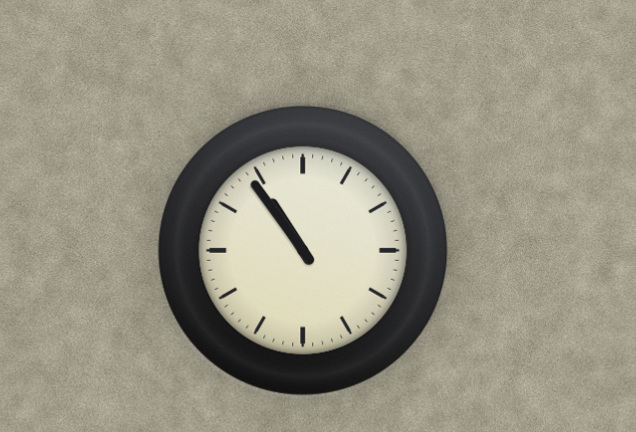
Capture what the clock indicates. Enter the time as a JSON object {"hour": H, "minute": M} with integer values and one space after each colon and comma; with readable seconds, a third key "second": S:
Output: {"hour": 10, "minute": 54}
